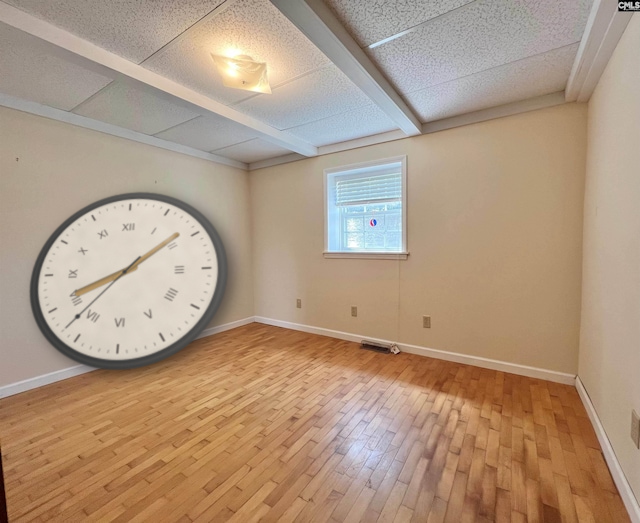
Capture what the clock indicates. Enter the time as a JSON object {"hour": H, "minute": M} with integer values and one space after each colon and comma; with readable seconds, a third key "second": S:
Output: {"hour": 8, "minute": 8, "second": 37}
